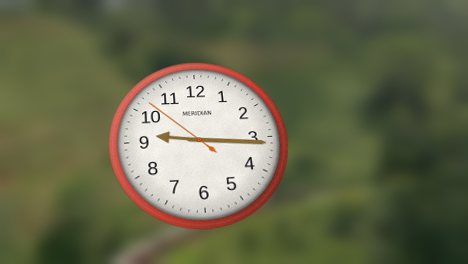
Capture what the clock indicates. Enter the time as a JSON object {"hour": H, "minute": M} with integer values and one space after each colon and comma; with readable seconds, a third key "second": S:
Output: {"hour": 9, "minute": 15, "second": 52}
